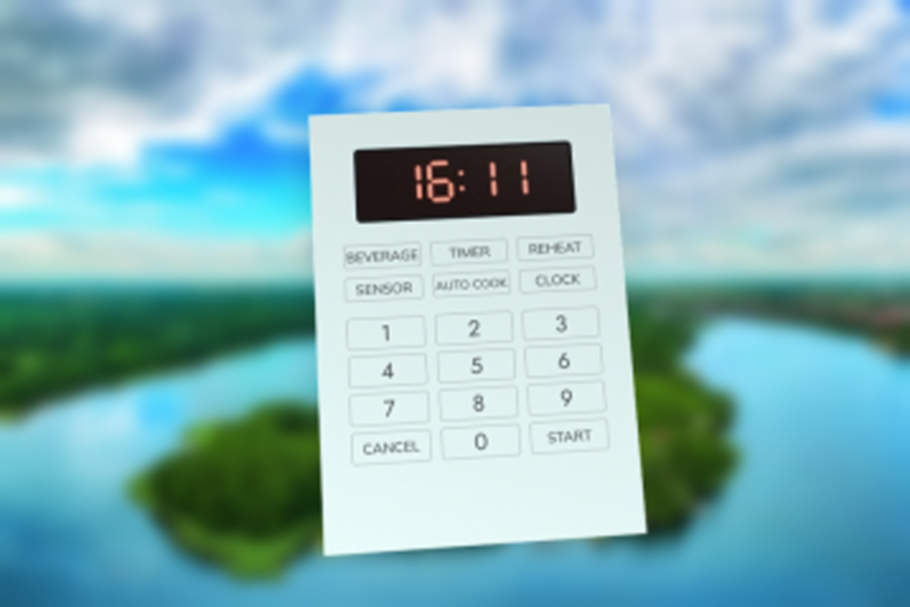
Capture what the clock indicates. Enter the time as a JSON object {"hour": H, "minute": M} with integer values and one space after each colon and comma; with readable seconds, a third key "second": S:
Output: {"hour": 16, "minute": 11}
